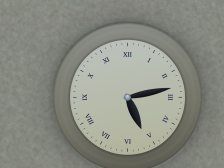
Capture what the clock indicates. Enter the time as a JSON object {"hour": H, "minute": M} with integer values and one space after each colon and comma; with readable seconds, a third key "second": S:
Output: {"hour": 5, "minute": 13}
